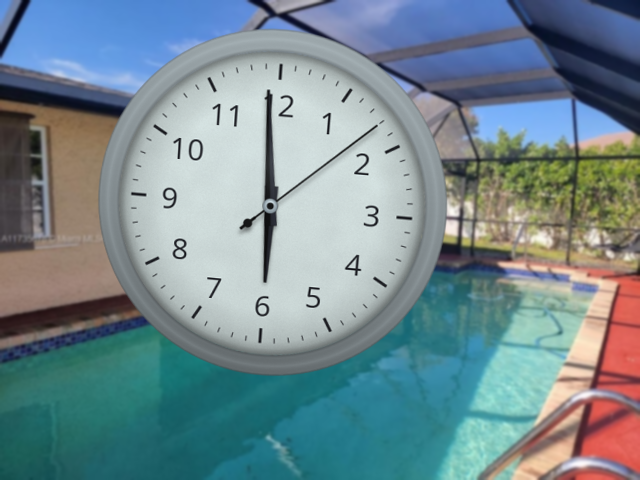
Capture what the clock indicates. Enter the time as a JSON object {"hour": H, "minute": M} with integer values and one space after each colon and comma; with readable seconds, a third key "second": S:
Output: {"hour": 5, "minute": 59, "second": 8}
